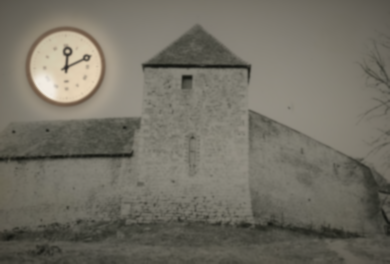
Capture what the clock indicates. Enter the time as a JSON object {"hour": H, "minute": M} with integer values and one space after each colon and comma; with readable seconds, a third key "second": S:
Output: {"hour": 12, "minute": 11}
